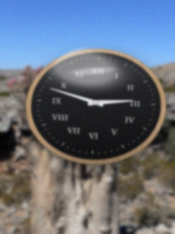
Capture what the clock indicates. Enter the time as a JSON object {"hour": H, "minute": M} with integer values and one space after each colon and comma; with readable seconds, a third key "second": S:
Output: {"hour": 2, "minute": 48}
